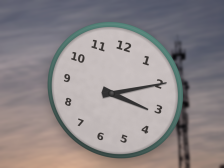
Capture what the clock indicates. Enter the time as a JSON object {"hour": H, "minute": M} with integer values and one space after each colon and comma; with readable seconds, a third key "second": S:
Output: {"hour": 3, "minute": 10}
